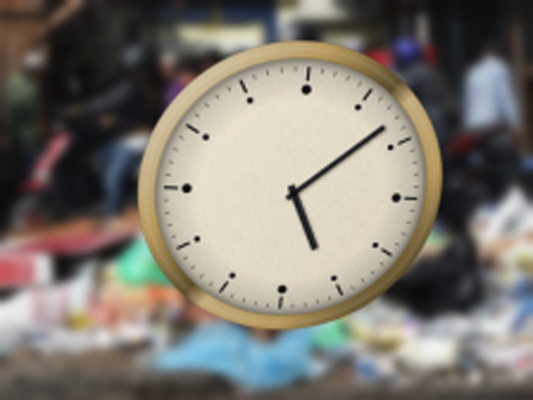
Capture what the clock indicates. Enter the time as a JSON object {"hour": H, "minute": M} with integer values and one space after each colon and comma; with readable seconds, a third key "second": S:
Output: {"hour": 5, "minute": 8}
